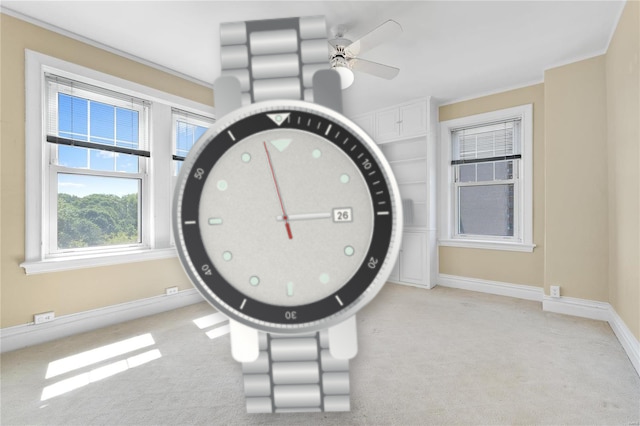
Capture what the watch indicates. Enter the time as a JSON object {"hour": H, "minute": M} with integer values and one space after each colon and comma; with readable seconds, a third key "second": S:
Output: {"hour": 2, "minute": 57, "second": 58}
